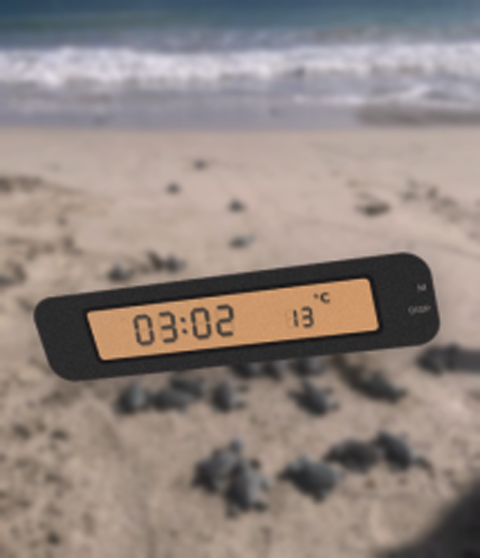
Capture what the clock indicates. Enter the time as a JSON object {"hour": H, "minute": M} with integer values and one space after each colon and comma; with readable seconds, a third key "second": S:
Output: {"hour": 3, "minute": 2}
